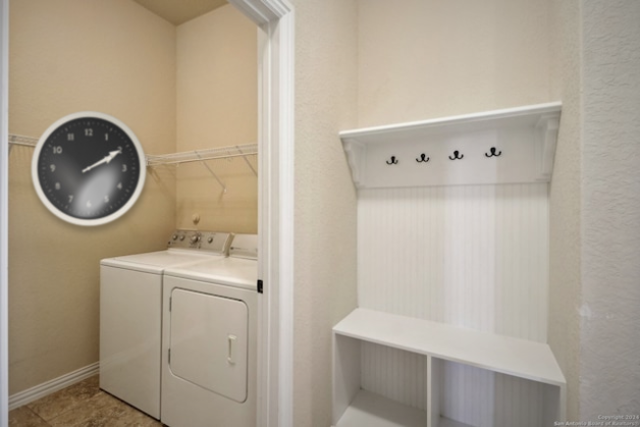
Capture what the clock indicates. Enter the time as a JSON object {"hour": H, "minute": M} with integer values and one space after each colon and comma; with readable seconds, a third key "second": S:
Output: {"hour": 2, "minute": 10}
